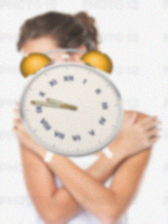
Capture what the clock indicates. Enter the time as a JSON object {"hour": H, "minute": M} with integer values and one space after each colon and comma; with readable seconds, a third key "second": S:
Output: {"hour": 9, "minute": 47}
